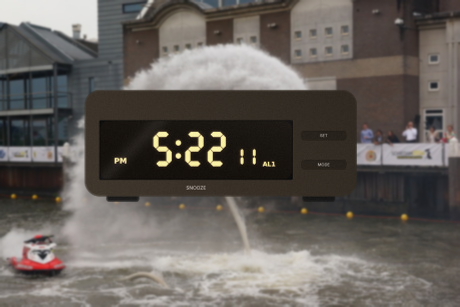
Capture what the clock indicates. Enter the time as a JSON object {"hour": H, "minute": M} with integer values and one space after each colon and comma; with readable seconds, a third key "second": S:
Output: {"hour": 5, "minute": 22, "second": 11}
